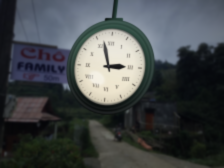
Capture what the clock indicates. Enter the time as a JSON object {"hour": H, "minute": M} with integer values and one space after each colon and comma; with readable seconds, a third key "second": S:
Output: {"hour": 2, "minute": 57}
